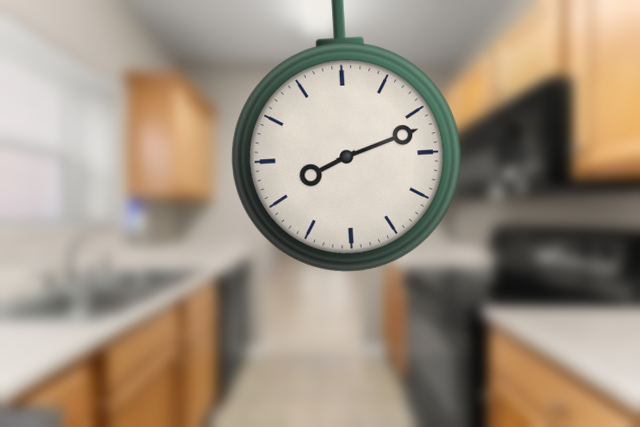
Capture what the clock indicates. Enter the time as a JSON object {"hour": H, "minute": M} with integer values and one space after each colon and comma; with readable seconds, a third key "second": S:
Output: {"hour": 8, "minute": 12}
